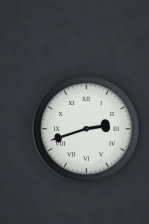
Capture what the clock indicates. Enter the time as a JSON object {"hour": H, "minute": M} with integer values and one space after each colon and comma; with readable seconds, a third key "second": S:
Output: {"hour": 2, "minute": 42}
